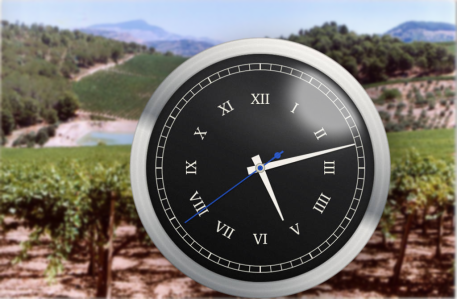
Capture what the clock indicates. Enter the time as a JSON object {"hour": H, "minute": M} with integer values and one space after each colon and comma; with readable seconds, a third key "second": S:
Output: {"hour": 5, "minute": 12, "second": 39}
